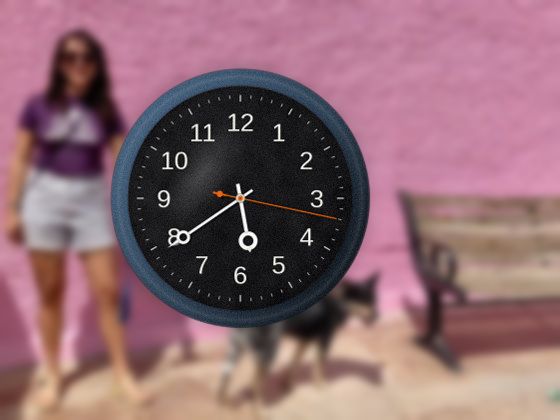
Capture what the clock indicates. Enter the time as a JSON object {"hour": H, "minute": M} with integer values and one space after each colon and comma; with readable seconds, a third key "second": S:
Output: {"hour": 5, "minute": 39, "second": 17}
